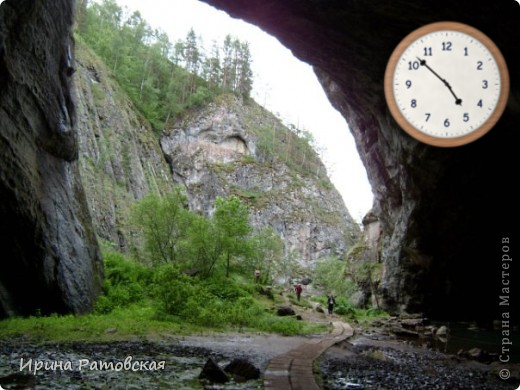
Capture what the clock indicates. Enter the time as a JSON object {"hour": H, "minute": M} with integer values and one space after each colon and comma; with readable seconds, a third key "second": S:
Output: {"hour": 4, "minute": 52}
